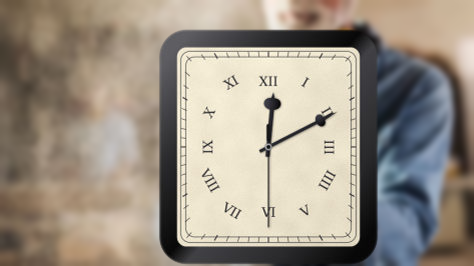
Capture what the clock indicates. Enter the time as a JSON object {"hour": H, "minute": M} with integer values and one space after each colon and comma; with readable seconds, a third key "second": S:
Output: {"hour": 12, "minute": 10, "second": 30}
